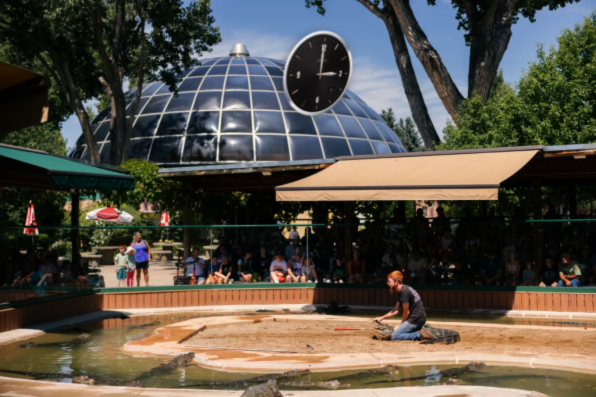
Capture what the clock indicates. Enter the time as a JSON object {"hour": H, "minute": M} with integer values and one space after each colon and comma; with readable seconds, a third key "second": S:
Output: {"hour": 3, "minute": 0}
